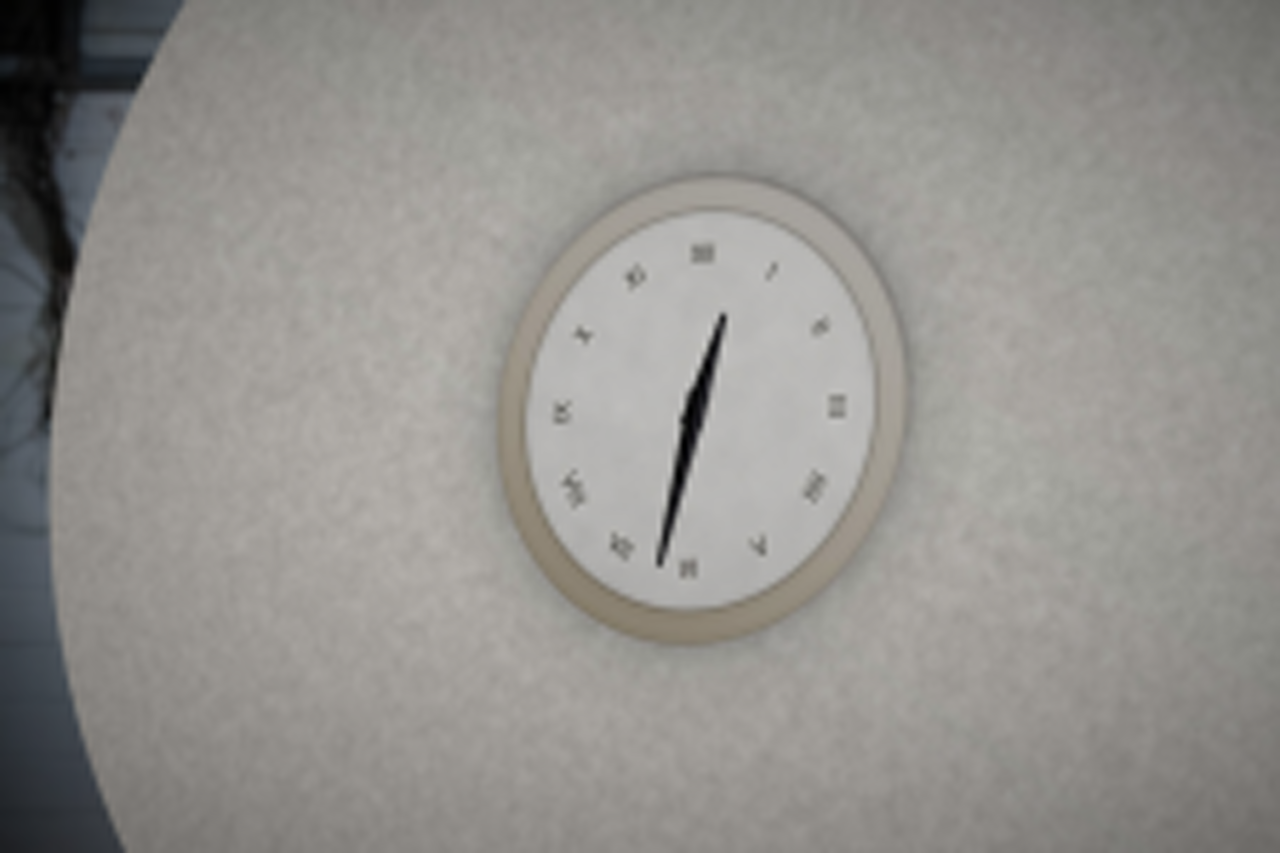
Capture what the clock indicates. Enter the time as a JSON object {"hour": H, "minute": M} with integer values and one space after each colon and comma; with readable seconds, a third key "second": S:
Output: {"hour": 12, "minute": 32}
